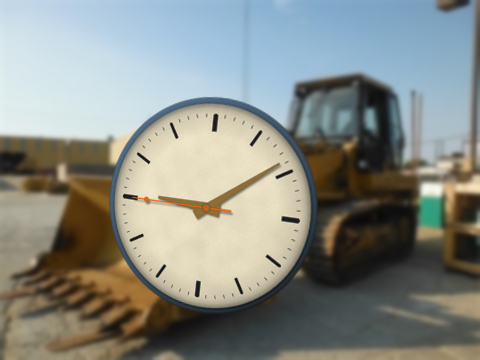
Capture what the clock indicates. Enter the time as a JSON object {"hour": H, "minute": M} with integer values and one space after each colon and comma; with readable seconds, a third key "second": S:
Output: {"hour": 9, "minute": 8, "second": 45}
